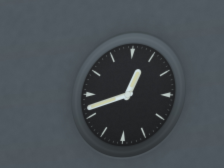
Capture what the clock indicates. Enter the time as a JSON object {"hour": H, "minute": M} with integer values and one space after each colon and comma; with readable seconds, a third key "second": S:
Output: {"hour": 12, "minute": 42}
